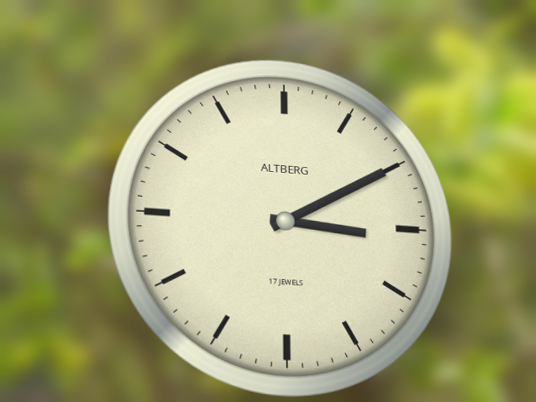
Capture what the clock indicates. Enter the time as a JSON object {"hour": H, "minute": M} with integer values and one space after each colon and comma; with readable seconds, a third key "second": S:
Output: {"hour": 3, "minute": 10}
